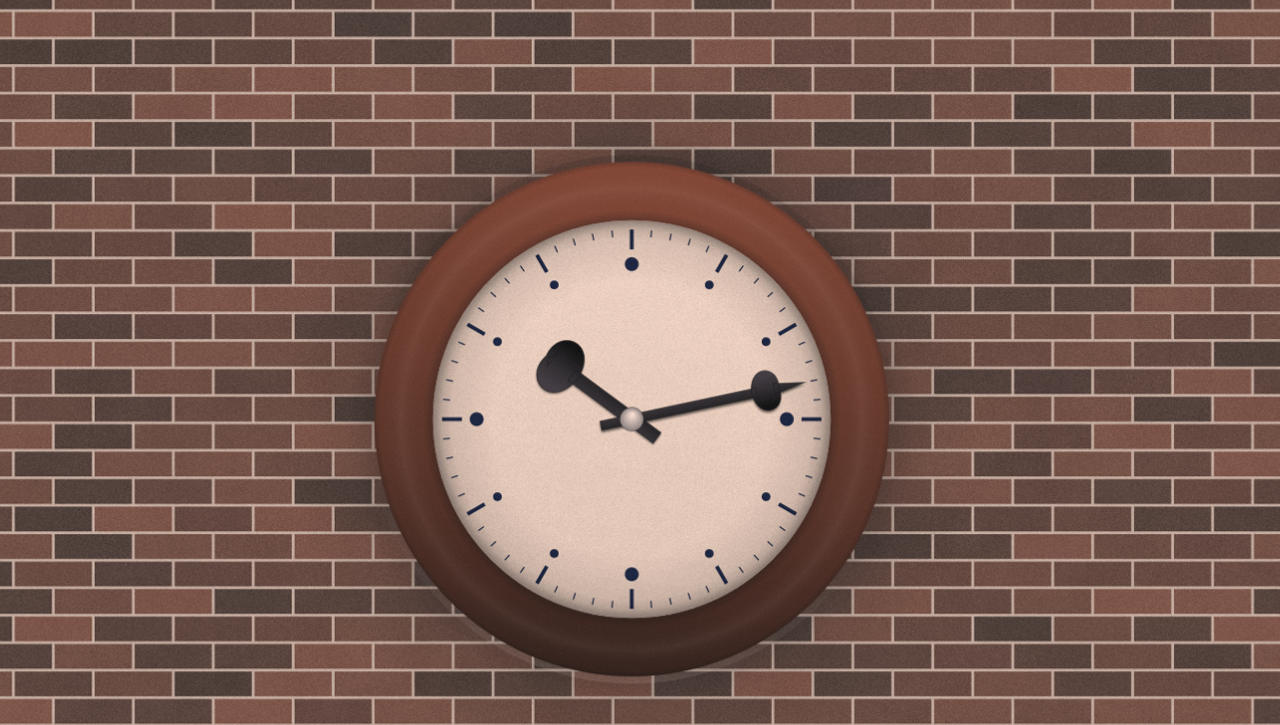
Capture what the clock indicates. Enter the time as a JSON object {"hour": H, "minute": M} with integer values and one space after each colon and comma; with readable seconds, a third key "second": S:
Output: {"hour": 10, "minute": 13}
